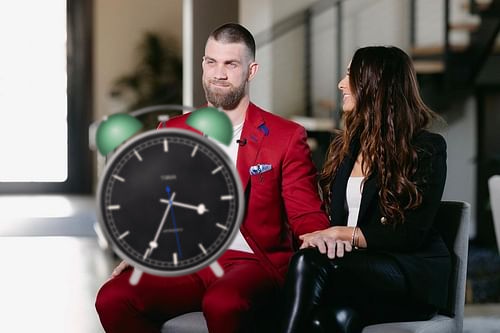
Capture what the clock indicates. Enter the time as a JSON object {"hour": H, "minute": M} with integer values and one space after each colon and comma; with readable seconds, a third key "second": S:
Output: {"hour": 3, "minute": 34, "second": 29}
